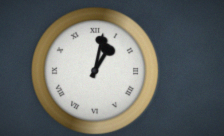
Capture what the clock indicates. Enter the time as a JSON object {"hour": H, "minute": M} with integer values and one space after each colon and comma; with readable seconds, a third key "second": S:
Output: {"hour": 1, "minute": 2}
